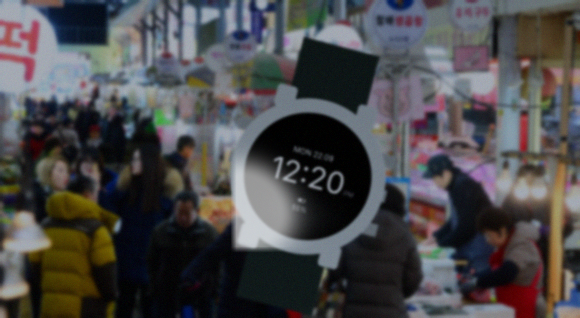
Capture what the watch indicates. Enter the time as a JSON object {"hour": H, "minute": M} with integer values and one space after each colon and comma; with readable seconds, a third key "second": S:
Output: {"hour": 12, "minute": 20}
